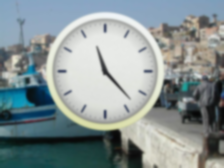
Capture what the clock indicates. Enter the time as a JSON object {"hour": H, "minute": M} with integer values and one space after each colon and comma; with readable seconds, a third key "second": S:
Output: {"hour": 11, "minute": 23}
